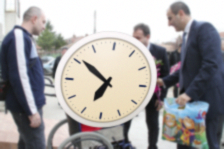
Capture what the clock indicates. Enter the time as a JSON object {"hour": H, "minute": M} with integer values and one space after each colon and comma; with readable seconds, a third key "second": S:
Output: {"hour": 6, "minute": 51}
